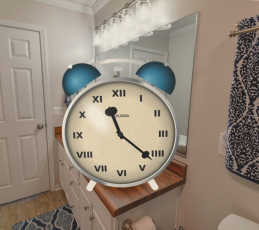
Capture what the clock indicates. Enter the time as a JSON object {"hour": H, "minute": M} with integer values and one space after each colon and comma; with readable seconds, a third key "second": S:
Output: {"hour": 11, "minute": 22}
